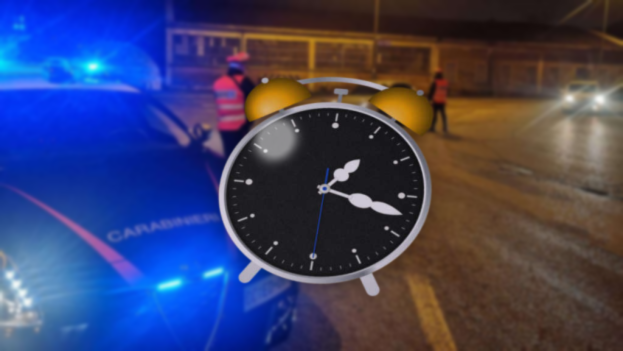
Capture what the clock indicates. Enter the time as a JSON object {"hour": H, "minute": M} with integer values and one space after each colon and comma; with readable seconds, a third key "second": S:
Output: {"hour": 1, "minute": 17, "second": 30}
